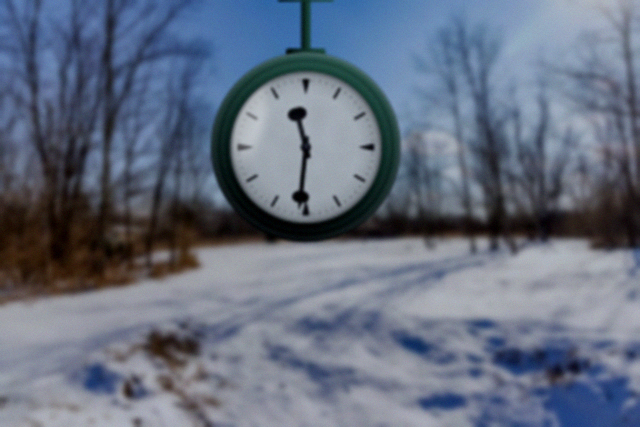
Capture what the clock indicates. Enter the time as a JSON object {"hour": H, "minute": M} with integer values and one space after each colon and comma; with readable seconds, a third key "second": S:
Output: {"hour": 11, "minute": 31}
